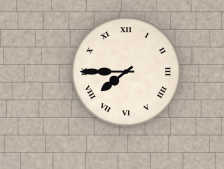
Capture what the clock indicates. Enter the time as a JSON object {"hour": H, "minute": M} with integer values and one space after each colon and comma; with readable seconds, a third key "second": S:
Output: {"hour": 7, "minute": 45}
